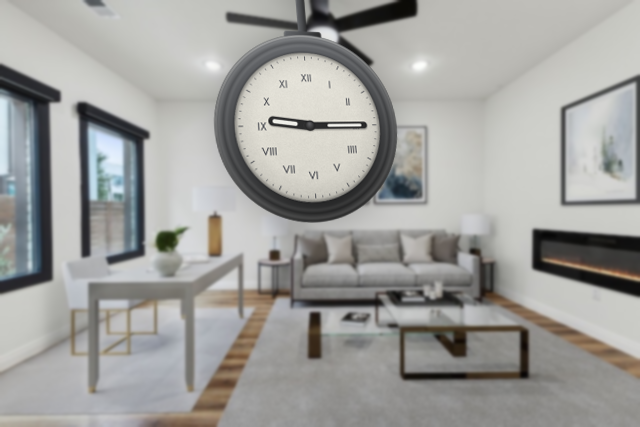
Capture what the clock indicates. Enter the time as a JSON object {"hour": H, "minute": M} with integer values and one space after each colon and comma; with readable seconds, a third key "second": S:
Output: {"hour": 9, "minute": 15}
